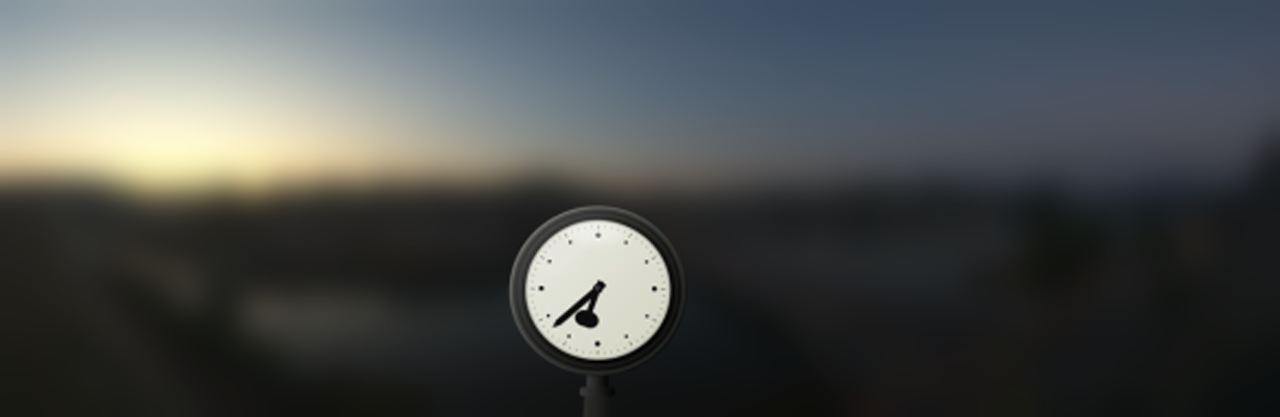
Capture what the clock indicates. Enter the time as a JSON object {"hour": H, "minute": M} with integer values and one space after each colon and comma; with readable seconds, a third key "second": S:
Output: {"hour": 6, "minute": 38}
